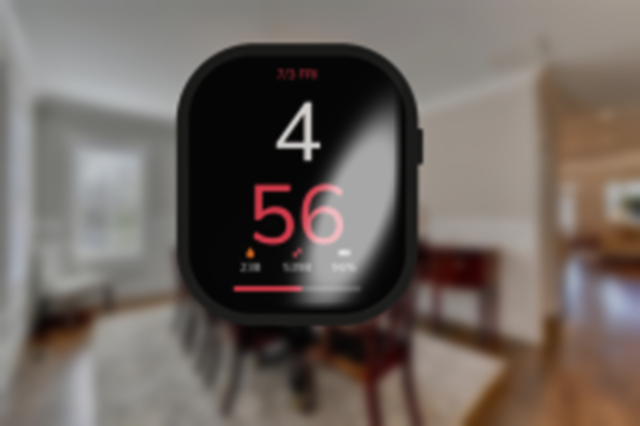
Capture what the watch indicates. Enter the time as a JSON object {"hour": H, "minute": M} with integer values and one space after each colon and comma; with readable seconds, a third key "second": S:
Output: {"hour": 4, "minute": 56}
